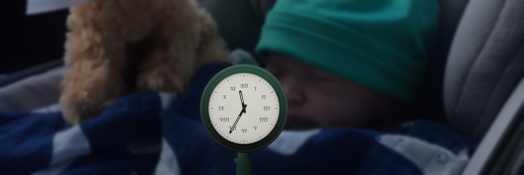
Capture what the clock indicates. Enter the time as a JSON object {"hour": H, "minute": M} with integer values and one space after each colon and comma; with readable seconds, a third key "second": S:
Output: {"hour": 11, "minute": 35}
